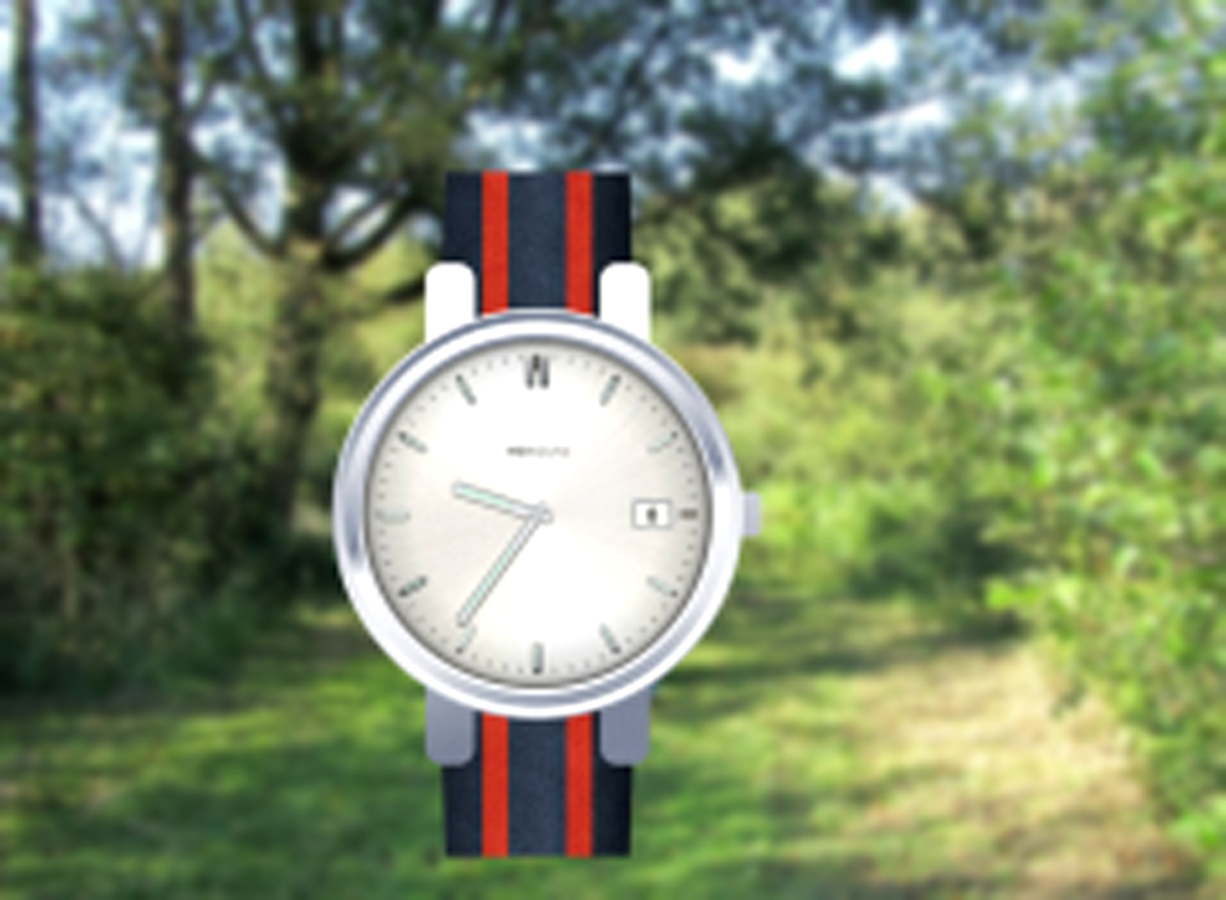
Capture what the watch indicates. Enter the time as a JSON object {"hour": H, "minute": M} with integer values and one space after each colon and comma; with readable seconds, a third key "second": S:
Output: {"hour": 9, "minute": 36}
